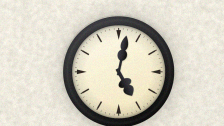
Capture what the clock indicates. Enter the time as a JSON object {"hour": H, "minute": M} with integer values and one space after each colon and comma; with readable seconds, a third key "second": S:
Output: {"hour": 5, "minute": 2}
